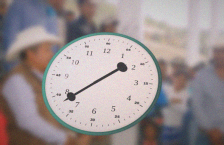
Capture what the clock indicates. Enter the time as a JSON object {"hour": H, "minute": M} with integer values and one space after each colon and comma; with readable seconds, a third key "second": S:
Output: {"hour": 1, "minute": 38}
